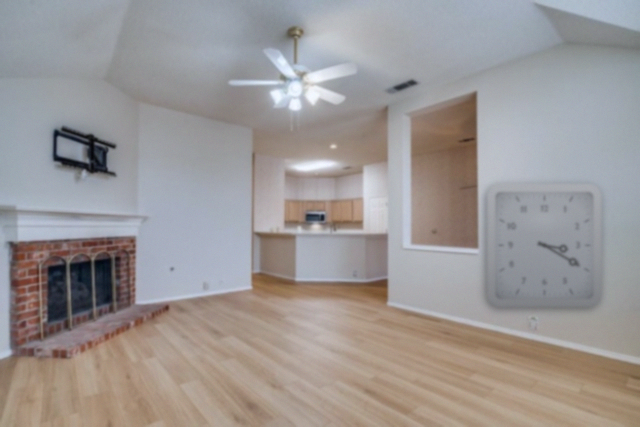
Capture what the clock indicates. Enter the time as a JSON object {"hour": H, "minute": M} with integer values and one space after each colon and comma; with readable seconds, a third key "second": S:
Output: {"hour": 3, "minute": 20}
